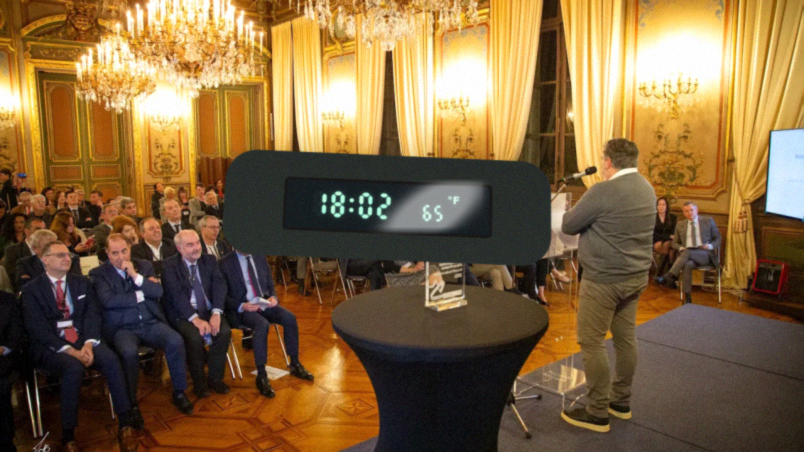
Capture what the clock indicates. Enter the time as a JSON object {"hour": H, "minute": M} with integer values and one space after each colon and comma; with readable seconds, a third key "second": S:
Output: {"hour": 18, "minute": 2}
